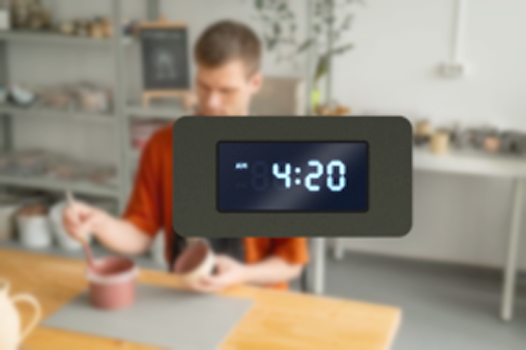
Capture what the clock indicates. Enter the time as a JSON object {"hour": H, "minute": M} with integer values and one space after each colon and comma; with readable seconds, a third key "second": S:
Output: {"hour": 4, "minute": 20}
